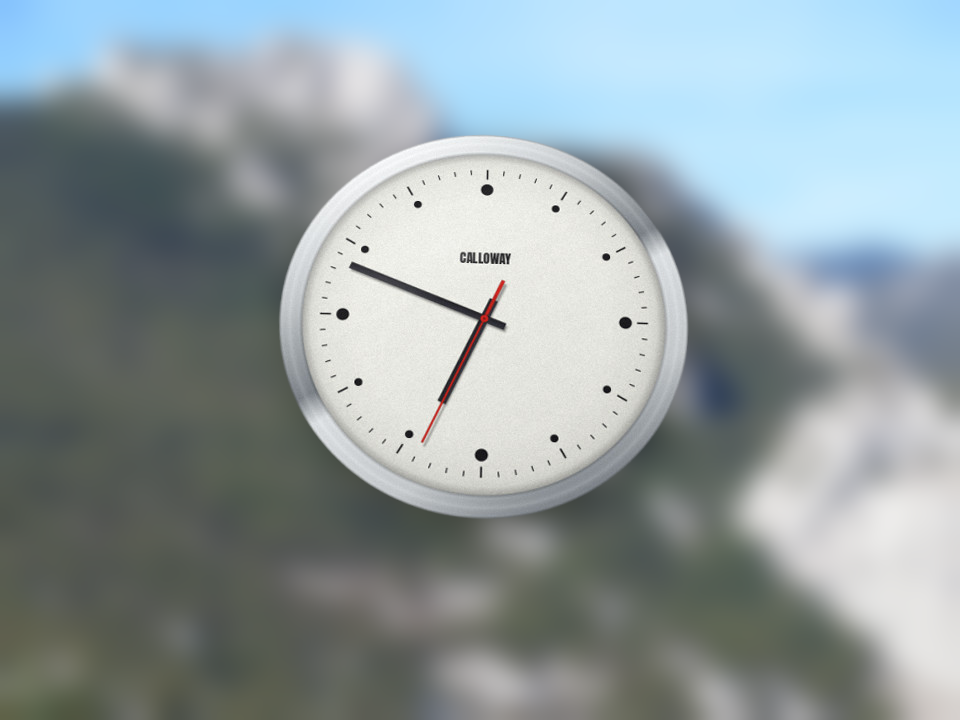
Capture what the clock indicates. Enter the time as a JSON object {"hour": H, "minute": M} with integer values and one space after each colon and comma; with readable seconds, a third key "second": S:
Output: {"hour": 6, "minute": 48, "second": 34}
